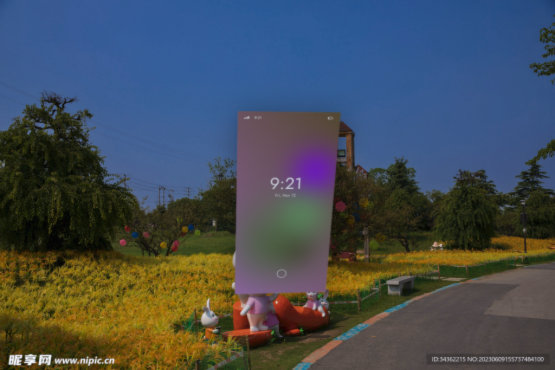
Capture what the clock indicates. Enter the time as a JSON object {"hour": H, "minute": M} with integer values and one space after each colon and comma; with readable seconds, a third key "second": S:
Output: {"hour": 9, "minute": 21}
